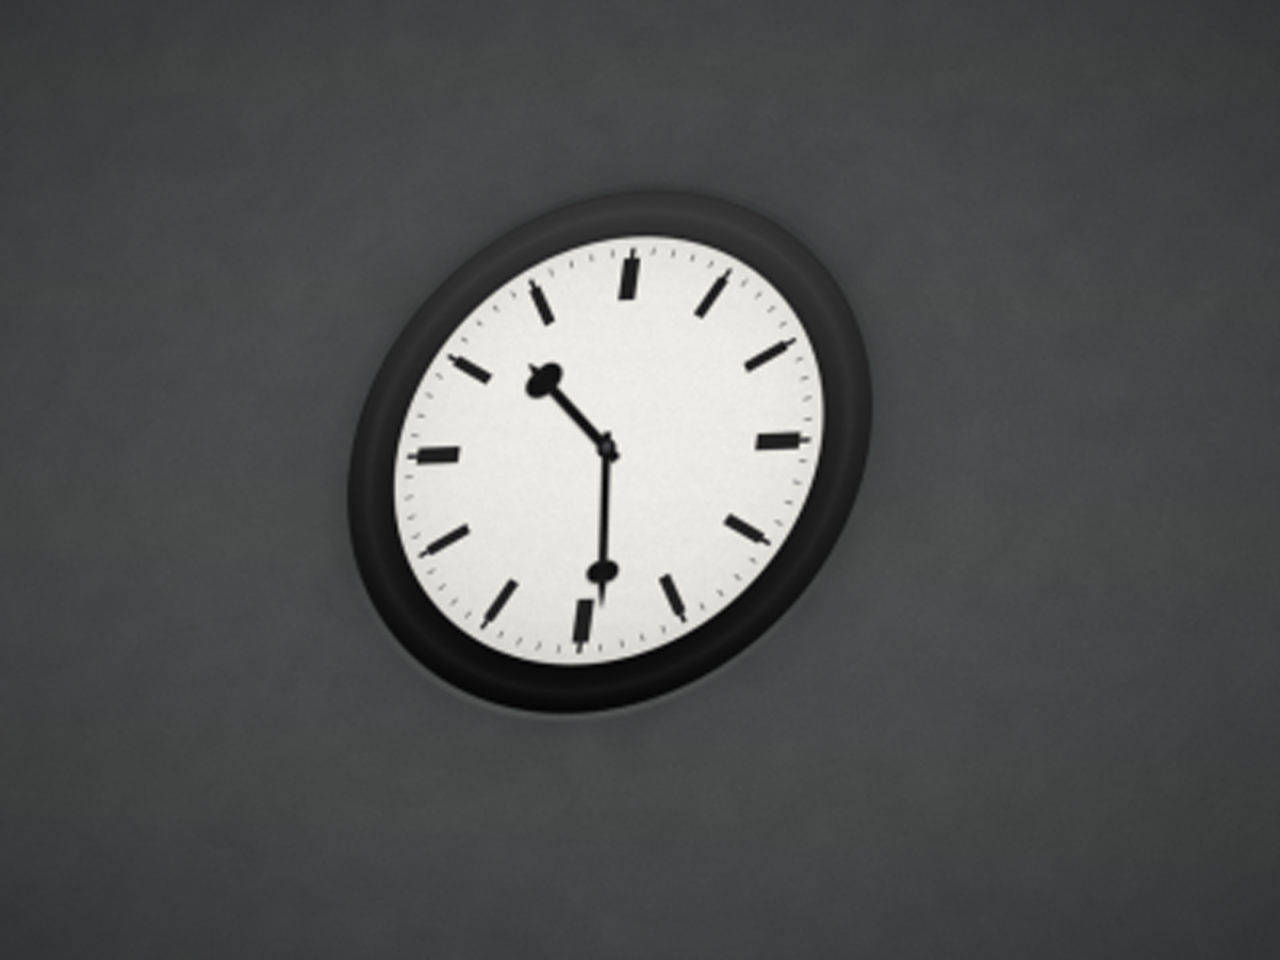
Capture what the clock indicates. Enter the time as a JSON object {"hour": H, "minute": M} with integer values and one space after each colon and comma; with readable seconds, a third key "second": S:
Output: {"hour": 10, "minute": 29}
